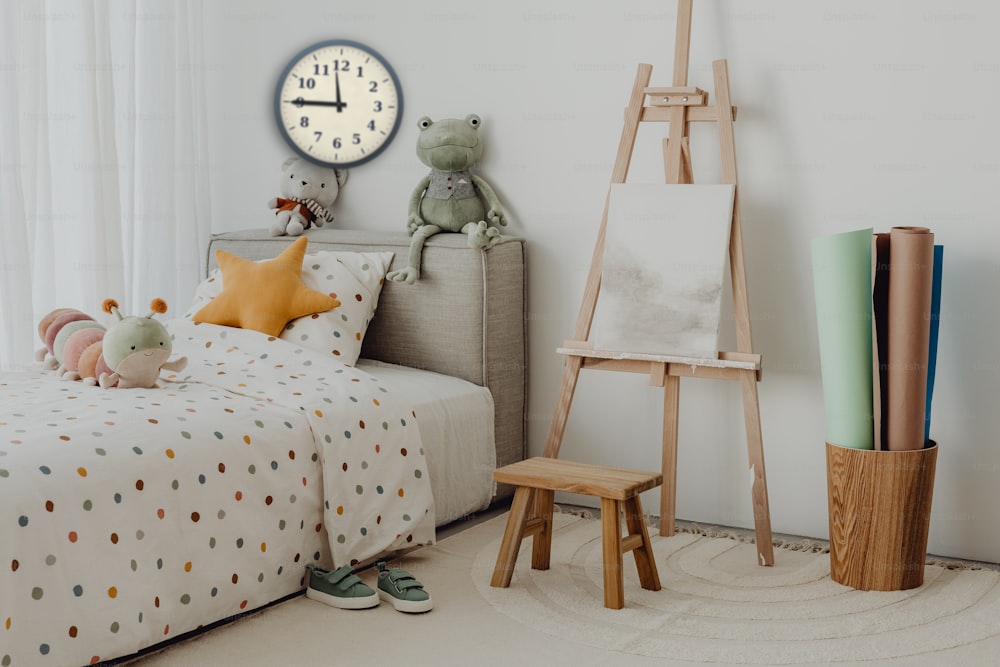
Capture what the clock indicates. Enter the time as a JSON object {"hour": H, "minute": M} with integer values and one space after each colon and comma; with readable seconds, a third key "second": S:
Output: {"hour": 11, "minute": 45}
